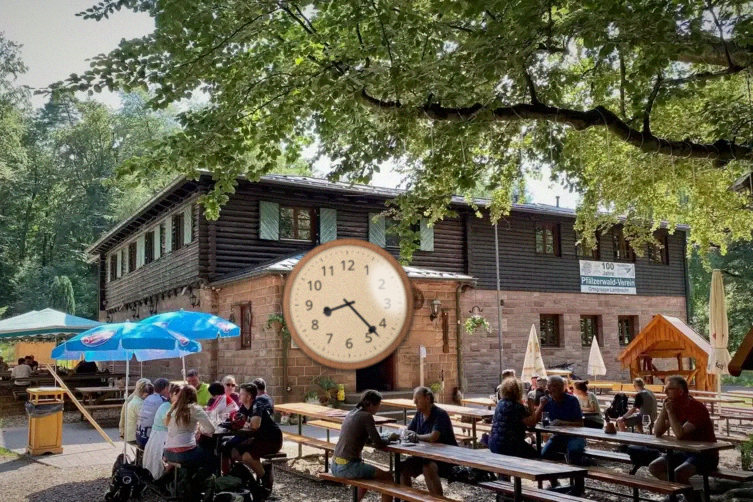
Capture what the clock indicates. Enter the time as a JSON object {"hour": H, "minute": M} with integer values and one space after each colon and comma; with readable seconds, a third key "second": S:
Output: {"hour": 8, "minute": 23}
